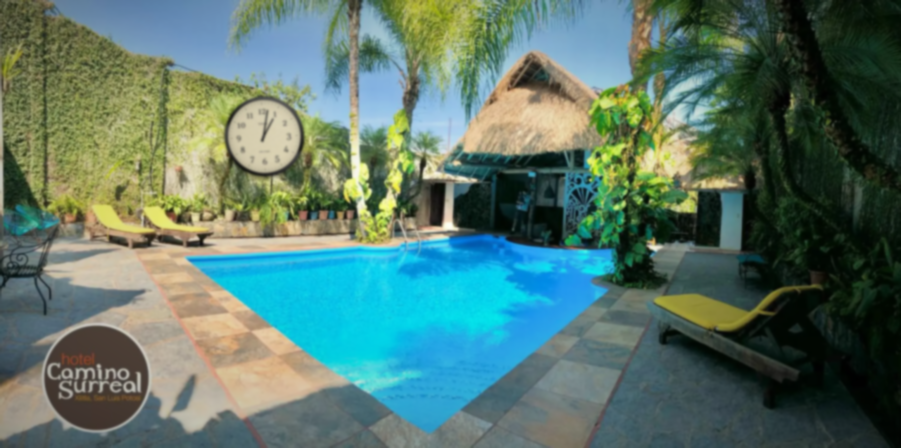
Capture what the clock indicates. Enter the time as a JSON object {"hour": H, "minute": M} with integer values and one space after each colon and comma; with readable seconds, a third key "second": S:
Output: {"hour": 1, "minute": 2}
